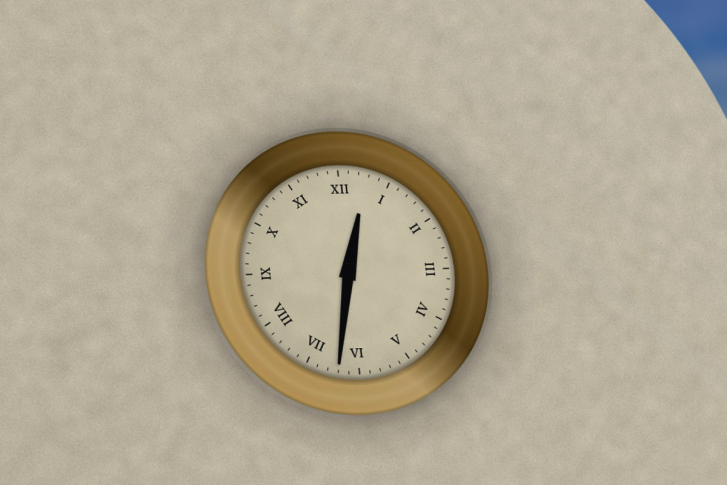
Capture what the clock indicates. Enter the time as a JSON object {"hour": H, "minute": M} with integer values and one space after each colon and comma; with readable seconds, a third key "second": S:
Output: {"hour": 12, "minute": 32}
